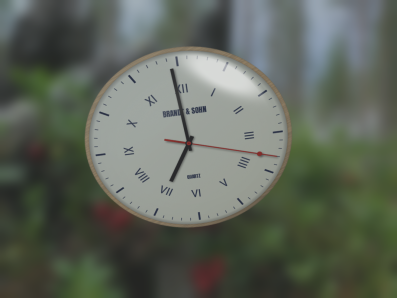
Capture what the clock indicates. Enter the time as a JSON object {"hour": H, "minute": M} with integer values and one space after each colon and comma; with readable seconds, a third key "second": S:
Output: {"hour": 6, "minute": 59, "second": 18}
